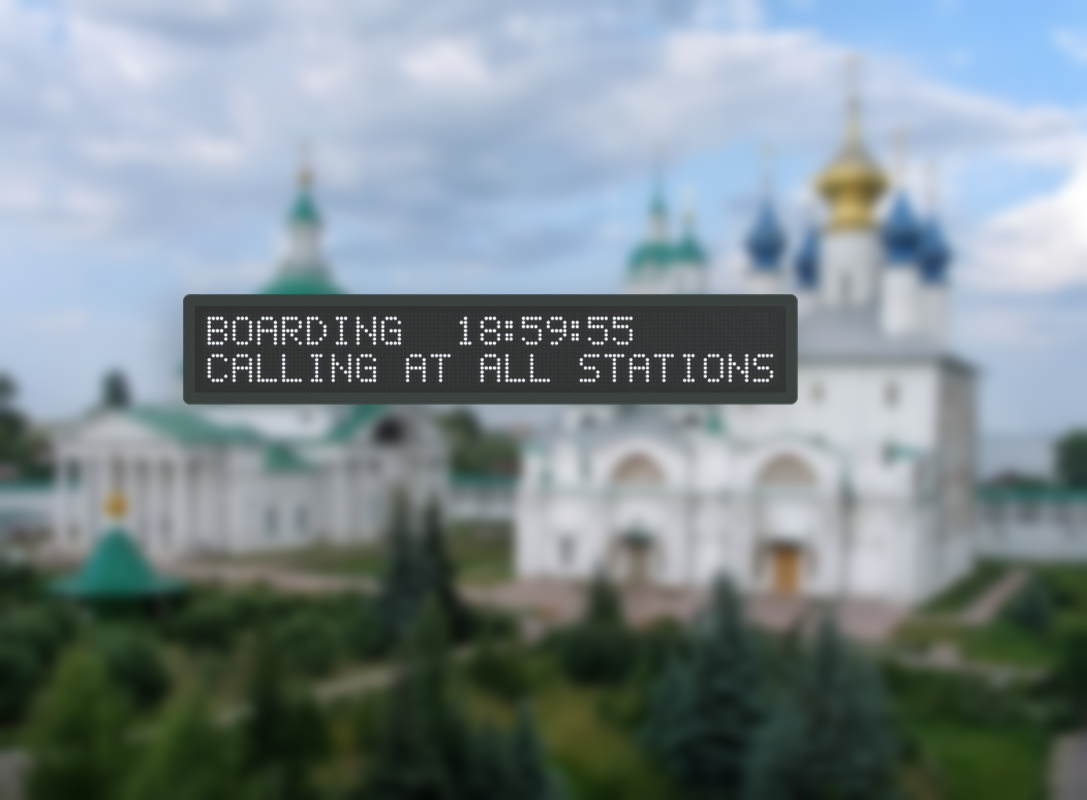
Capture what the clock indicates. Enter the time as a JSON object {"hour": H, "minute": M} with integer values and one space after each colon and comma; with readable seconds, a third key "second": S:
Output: {"hour": 18, "minute": 59, "second": 55}
